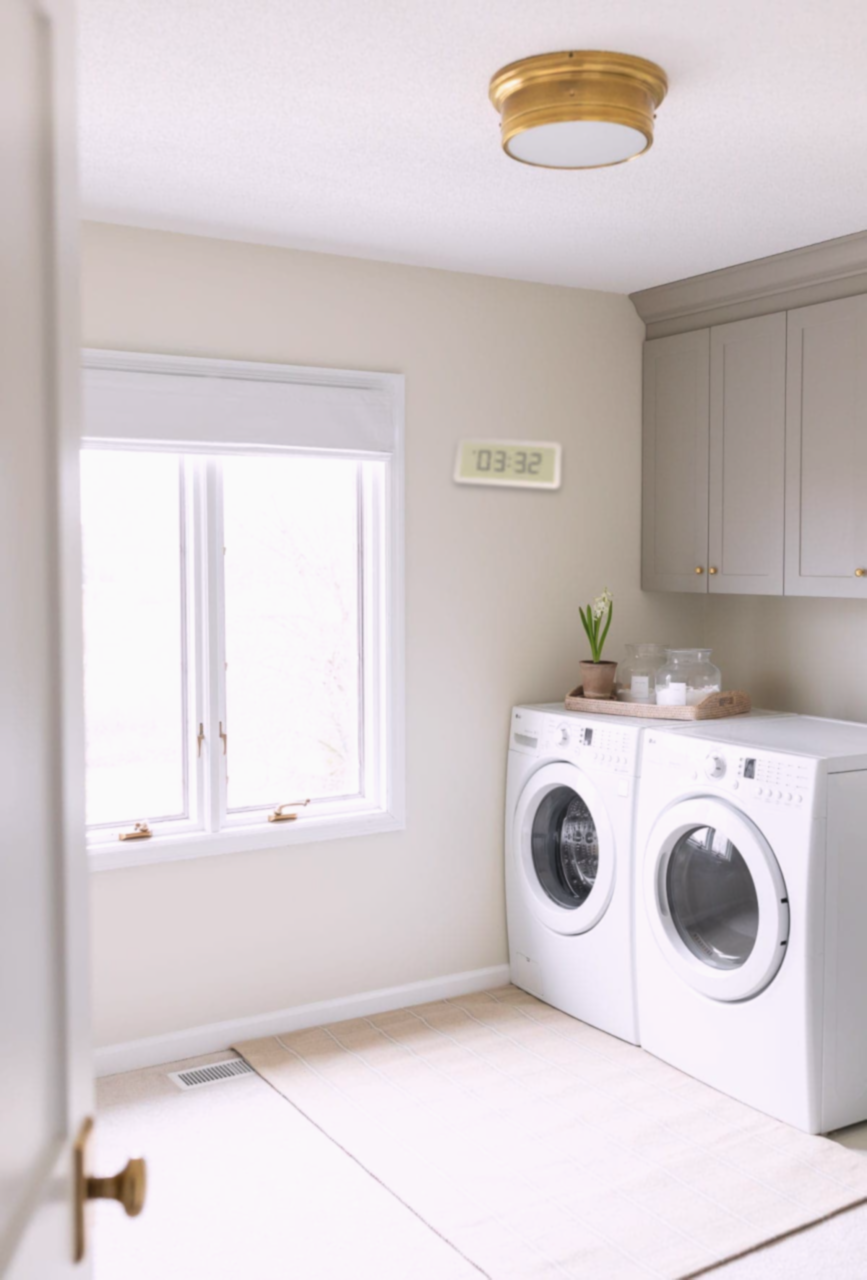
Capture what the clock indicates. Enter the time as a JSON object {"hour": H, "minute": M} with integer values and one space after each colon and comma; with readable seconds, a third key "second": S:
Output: {"hour": 3, "minute": 32}
